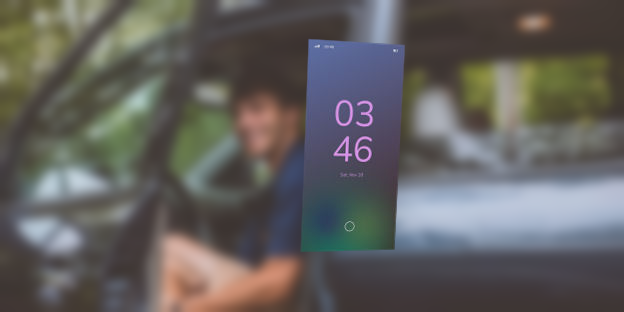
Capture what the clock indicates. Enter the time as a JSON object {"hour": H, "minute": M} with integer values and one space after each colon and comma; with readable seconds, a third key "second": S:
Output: {"hour": 3, "minute": 46}
